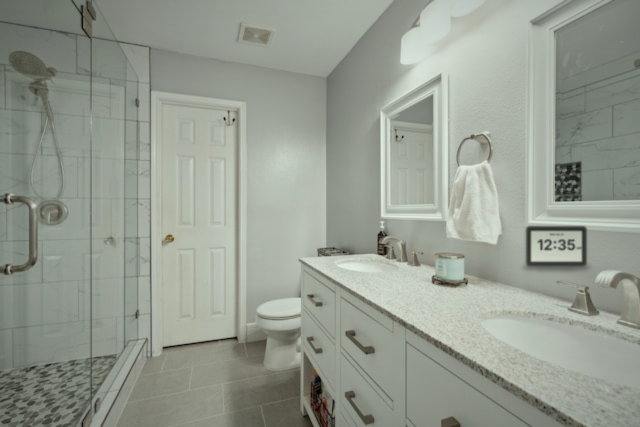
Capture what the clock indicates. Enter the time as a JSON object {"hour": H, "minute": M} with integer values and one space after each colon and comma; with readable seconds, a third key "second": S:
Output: {"hour": 12, "minute": 35}
